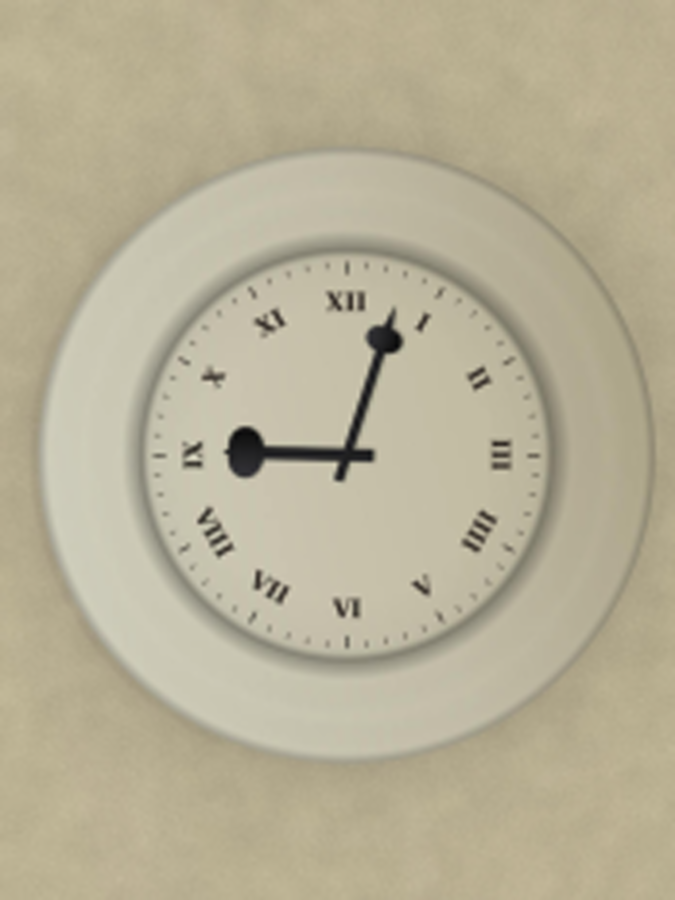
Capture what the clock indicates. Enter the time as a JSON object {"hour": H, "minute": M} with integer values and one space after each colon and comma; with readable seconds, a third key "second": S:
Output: {"hour": 9, "minute": 3}
